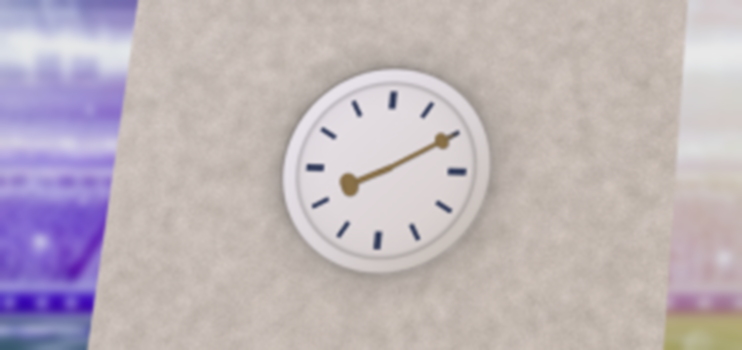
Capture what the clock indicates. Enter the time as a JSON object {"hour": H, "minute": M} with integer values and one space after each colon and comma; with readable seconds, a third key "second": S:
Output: {"hour": 8, "minute": 10}
